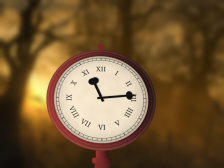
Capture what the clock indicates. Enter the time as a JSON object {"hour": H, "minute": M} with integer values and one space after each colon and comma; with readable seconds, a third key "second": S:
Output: {"hour": 11, "minute": 14}
